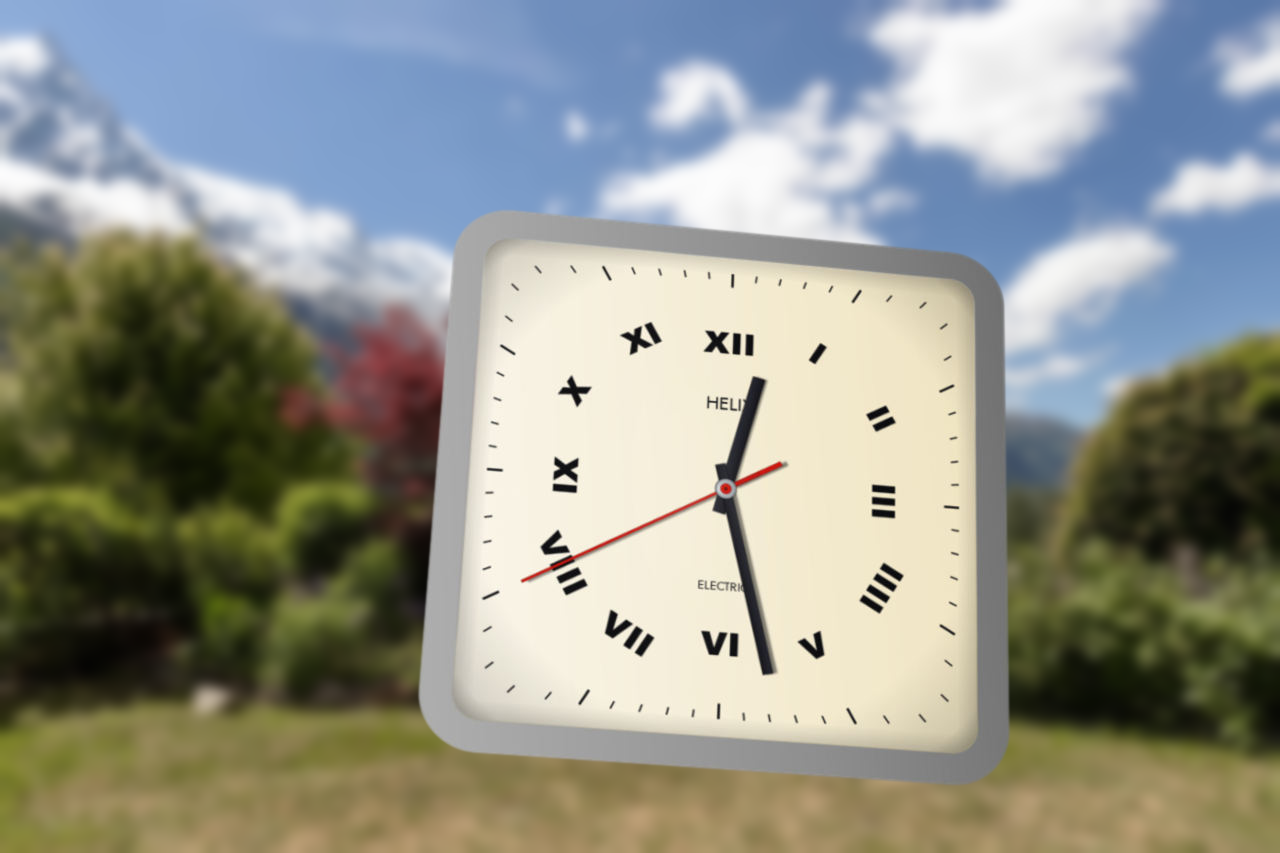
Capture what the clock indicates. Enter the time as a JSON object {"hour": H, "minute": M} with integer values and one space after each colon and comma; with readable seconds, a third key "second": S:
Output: {"hour": 12, "minute": 27, "second": 40}
